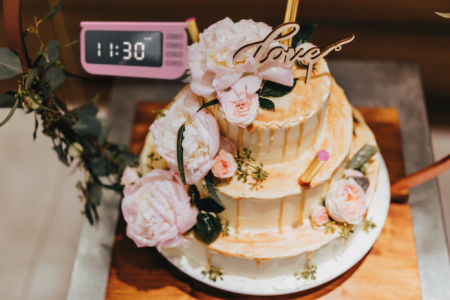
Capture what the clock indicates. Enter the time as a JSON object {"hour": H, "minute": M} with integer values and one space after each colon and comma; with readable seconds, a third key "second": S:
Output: {"hour": 11, "minute": 30}
